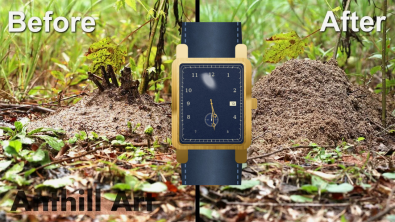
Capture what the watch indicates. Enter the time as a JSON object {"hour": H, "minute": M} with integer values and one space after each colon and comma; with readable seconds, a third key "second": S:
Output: {"hour": 5, "minute": 29}
